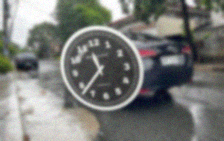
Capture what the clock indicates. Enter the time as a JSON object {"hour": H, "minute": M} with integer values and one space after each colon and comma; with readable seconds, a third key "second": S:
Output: {"hour": 11, "minute": 38}
